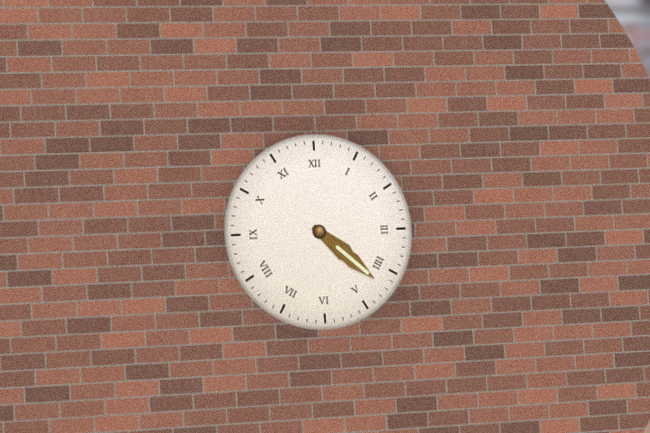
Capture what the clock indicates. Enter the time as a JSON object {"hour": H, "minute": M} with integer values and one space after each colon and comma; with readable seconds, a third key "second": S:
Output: {"hour": 4, "minute": 22}
